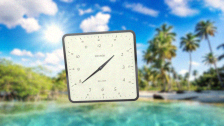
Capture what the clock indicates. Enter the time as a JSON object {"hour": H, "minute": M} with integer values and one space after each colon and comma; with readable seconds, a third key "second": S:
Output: {"hour": 1, "minute": 39}
